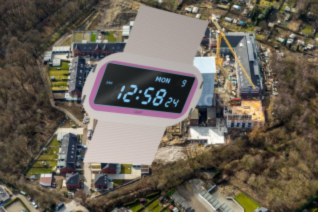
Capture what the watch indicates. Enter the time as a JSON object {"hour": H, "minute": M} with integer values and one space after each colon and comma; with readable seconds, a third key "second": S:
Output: {"hour": 12, "minute": 58, "second": 24}
